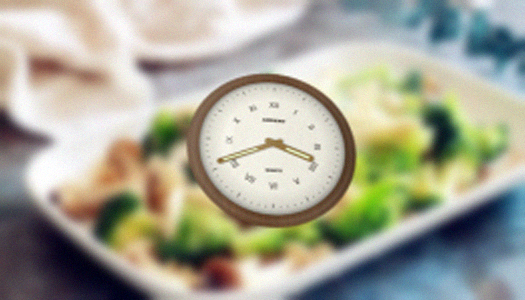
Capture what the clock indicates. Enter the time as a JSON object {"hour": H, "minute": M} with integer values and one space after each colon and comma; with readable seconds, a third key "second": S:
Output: {"hour": 3, "minute": 41}
